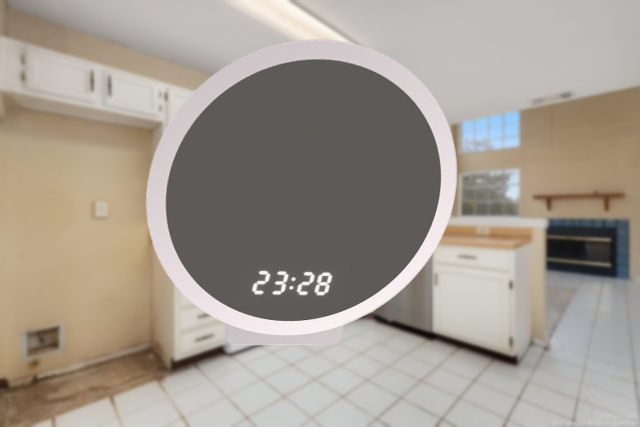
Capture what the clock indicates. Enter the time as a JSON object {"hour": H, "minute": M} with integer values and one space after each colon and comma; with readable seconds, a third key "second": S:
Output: {"hour": 23, "minute": 28}
